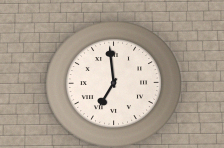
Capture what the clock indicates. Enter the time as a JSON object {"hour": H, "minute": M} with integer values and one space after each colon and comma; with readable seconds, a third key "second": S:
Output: {"hour": 6, "minute": 59}
